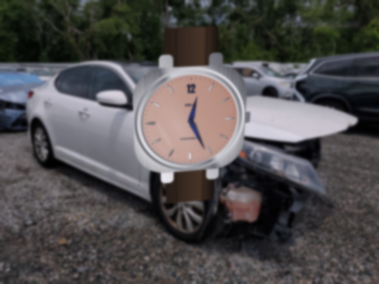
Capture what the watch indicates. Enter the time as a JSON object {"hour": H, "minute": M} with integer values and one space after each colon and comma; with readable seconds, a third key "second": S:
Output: {"hour": 12, "minute": 26}
